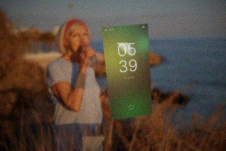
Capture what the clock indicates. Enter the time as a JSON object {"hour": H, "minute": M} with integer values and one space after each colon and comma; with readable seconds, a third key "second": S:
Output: {"hour": 5, "minute": 39}
